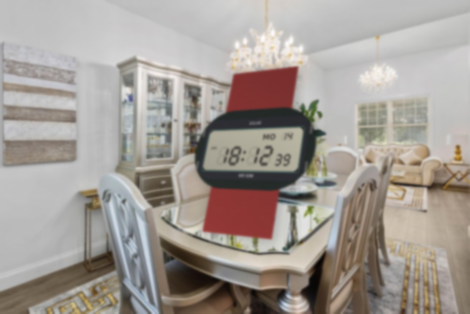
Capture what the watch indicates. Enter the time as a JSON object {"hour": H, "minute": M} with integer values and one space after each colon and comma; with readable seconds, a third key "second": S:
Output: {"hour": 18, "minute": 12}
